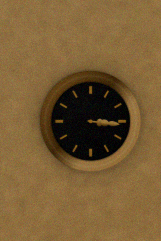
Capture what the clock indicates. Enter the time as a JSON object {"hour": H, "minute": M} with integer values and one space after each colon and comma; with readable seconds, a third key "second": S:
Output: {"hour": 3, "minute": 16}
